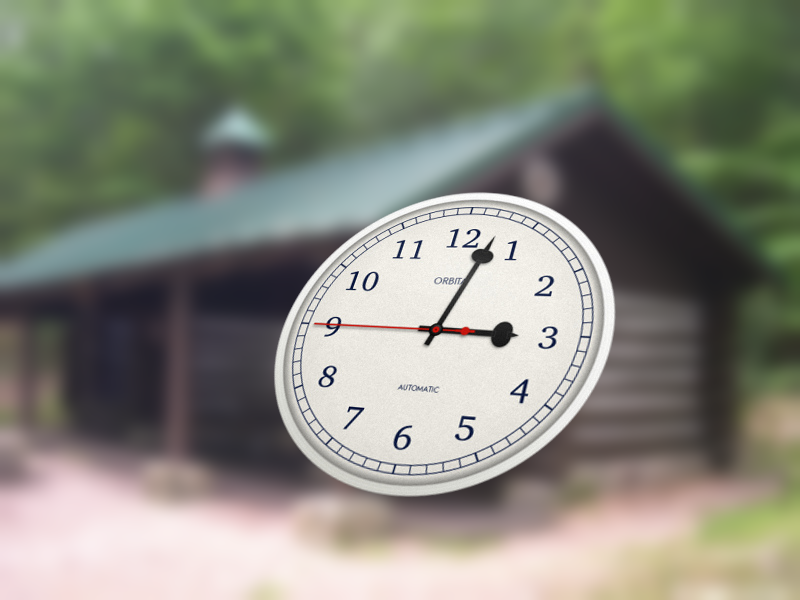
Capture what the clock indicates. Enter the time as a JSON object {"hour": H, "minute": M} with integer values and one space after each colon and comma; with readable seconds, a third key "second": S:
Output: {"hour": 3, "minute": 2, "second": 45}
